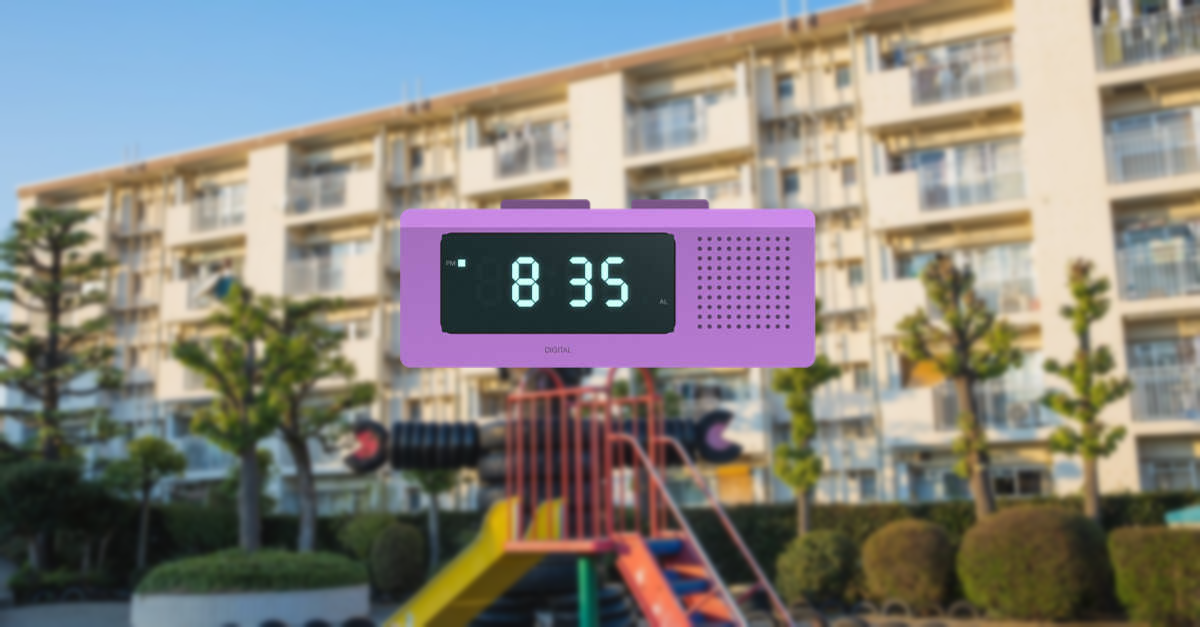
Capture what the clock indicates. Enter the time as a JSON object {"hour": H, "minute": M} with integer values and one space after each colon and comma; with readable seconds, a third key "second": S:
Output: {"hour": 8, "minute": 35}
